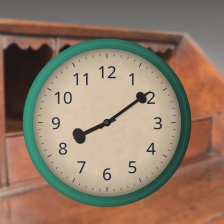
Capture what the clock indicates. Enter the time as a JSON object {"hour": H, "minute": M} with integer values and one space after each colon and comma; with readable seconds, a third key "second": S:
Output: {"hour": 8, "minute": 9}
